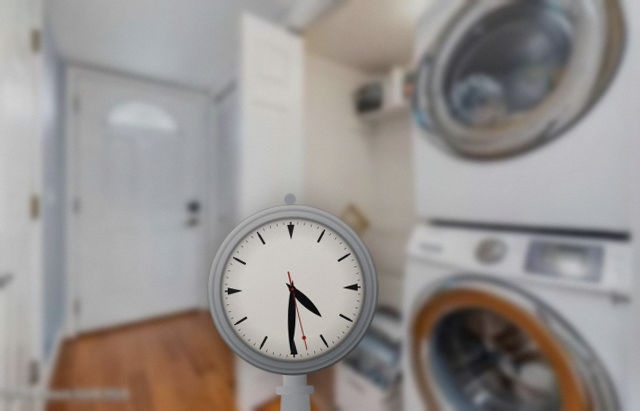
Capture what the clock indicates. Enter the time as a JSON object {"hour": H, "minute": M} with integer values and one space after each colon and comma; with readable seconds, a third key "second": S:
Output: {"hour": 4, "minute": 30, "second": 28}
